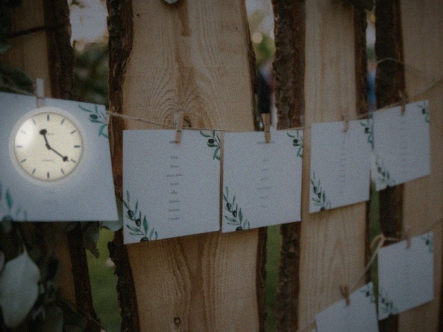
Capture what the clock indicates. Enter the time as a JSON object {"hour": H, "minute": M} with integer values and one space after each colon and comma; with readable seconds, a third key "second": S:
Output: {"hour": 11, "minute": 21}
